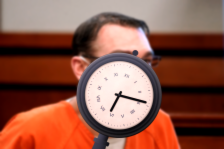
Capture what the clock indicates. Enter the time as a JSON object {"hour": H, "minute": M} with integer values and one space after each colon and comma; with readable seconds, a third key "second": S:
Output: {"hour": 6, "minute": 14}
